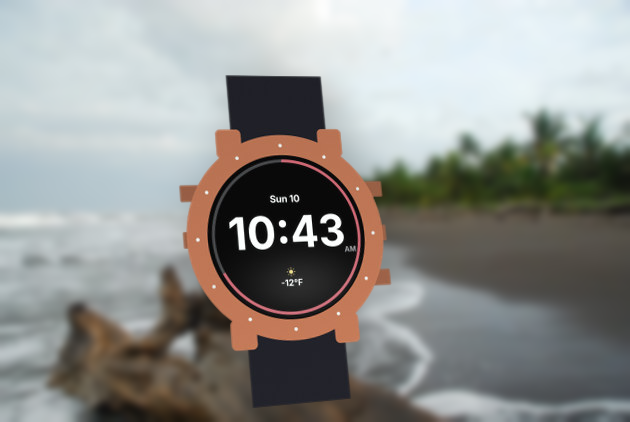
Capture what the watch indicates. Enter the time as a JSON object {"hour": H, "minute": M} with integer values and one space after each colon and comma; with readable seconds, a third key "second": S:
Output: {"hour": 10, "minute": 43}
